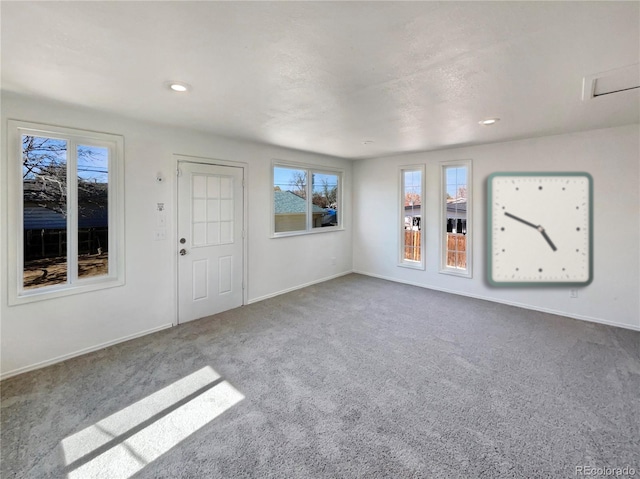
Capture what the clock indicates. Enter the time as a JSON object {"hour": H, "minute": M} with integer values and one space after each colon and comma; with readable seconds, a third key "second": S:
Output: {"hour": 4, "minute": 49}
